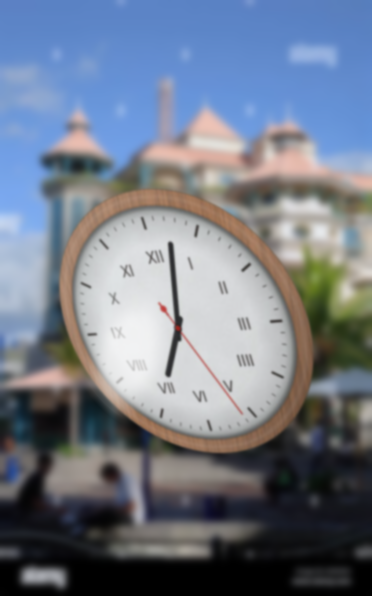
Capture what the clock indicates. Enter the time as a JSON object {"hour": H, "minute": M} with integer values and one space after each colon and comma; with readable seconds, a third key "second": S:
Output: {"hour": 7, "minute": 2, "second": 26}
